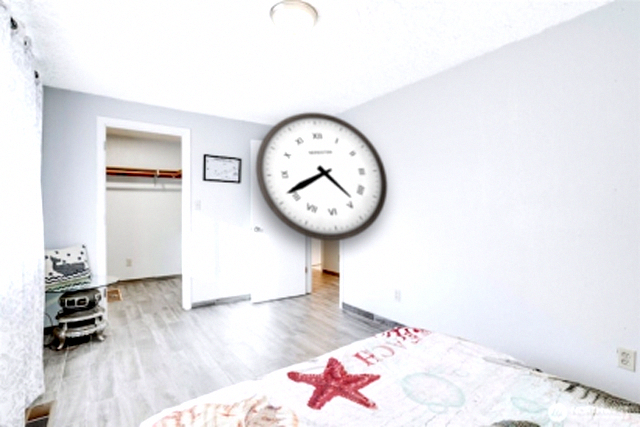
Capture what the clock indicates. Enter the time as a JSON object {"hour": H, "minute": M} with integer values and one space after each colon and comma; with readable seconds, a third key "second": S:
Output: {"hour": 4, "minute": 41}
